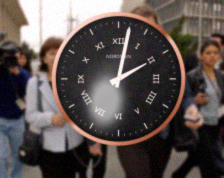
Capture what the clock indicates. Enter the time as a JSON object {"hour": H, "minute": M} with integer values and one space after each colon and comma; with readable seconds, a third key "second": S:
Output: {"hour": 2, "minute": 2}
